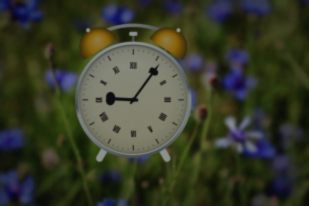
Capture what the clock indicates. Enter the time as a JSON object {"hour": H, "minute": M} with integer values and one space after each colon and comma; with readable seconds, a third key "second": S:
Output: {"hour": 9, "minute": 6}
